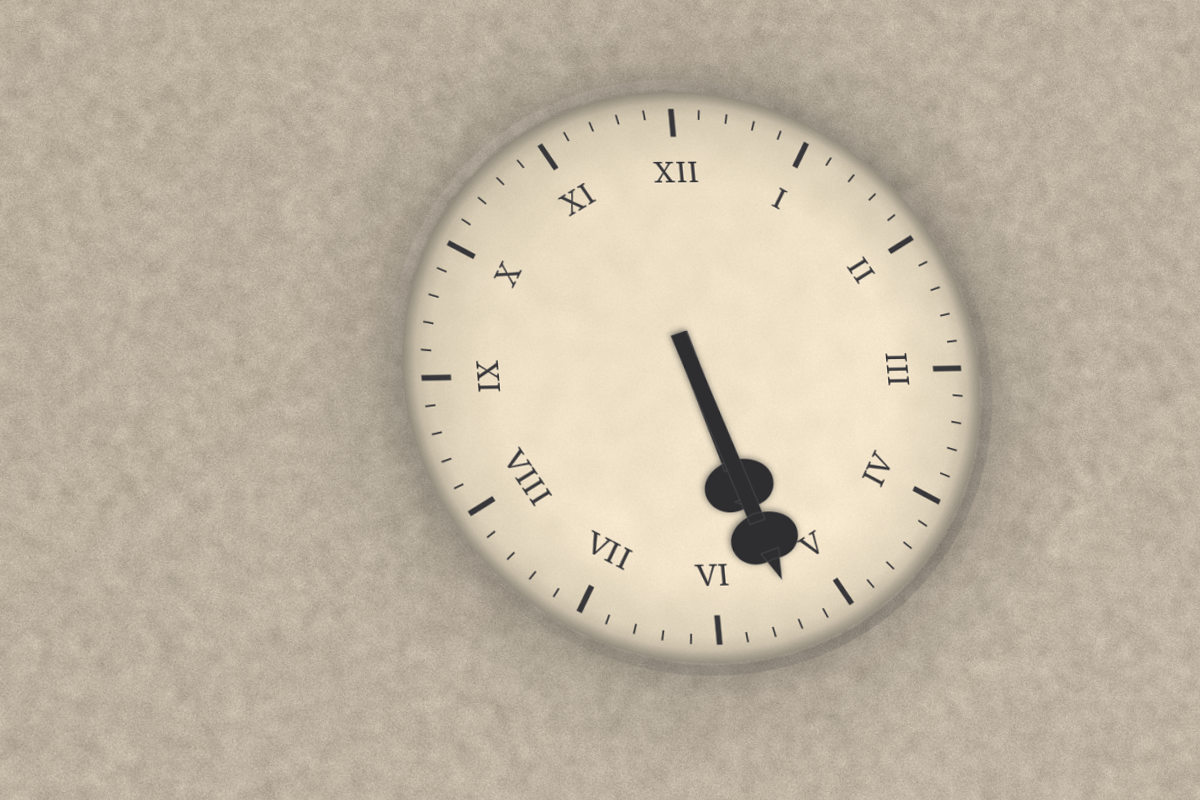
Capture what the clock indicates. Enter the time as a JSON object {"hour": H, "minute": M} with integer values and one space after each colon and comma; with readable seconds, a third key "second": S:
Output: {"hour": 5, "minute": 27}
